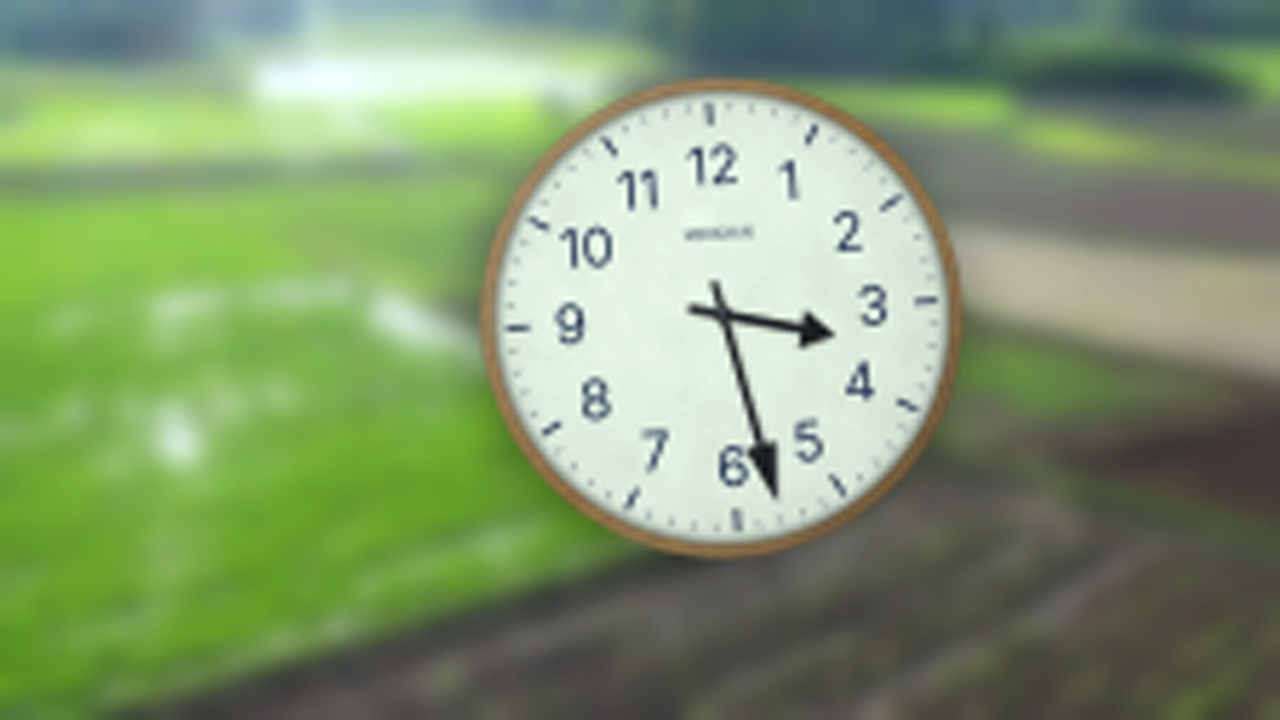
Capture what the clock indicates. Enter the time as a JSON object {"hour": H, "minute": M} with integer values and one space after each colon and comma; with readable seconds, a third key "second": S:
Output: {"hour": 3, "minute": 28}
